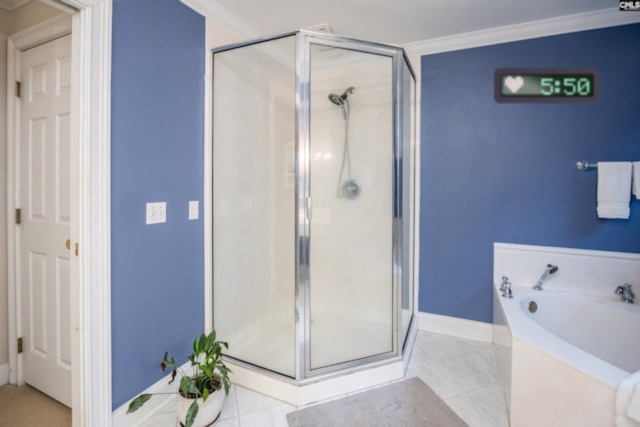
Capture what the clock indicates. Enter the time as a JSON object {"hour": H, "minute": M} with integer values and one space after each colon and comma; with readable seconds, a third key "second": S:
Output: {"hour": 5, "minute": 50}
